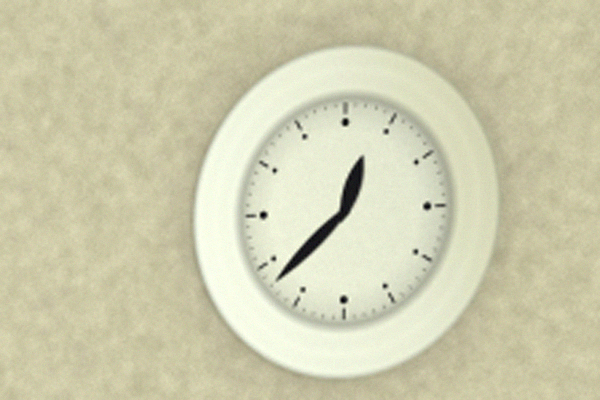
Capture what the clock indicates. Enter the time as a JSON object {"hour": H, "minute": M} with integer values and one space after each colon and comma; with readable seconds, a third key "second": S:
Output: {"hour": 12, "minute": 38}
